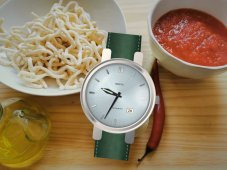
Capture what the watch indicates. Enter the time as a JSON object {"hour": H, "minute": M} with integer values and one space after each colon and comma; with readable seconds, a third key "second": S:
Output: {"hour": 9, "minute": 34}
